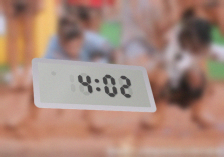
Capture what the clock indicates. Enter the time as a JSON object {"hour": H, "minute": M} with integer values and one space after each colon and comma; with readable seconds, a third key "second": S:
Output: {"hour": 4, "minute": 2}
